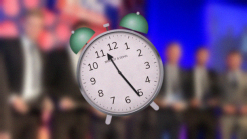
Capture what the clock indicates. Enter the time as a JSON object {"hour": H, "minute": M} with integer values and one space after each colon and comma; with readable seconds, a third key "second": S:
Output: {"hour": 11, "minute": 26}
